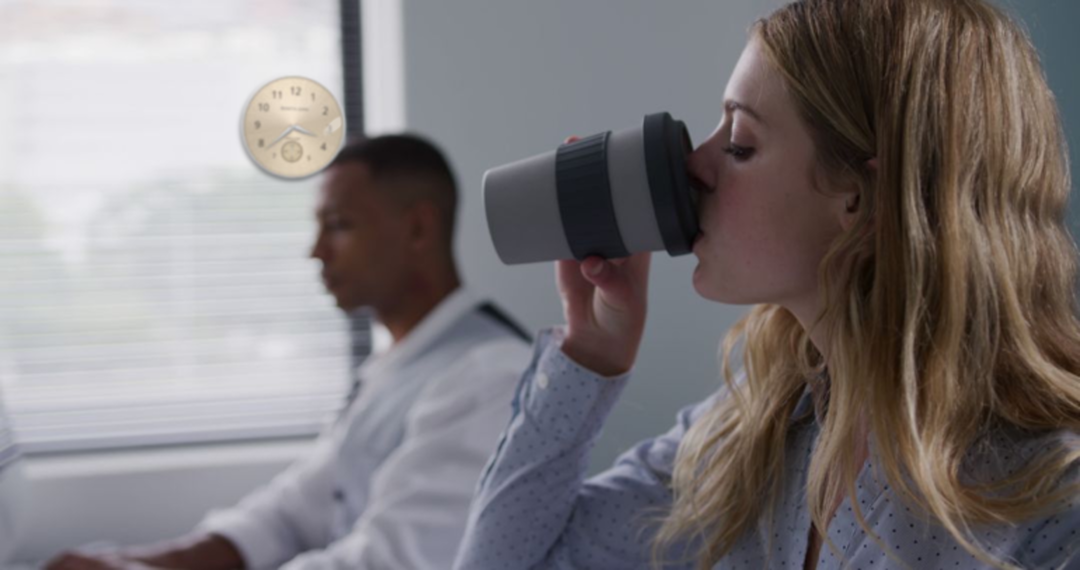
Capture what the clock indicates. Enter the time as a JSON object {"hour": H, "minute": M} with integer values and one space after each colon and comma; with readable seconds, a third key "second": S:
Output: {"hour": 3, "minute": 38}
